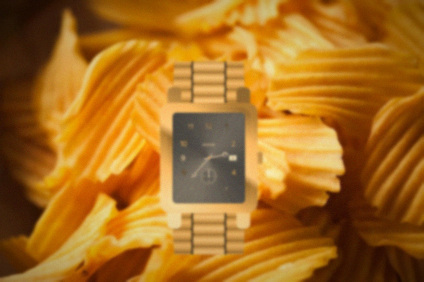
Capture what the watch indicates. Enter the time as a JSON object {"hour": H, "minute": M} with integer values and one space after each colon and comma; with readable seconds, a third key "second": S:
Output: {"hour": 2, "minute": 37}
